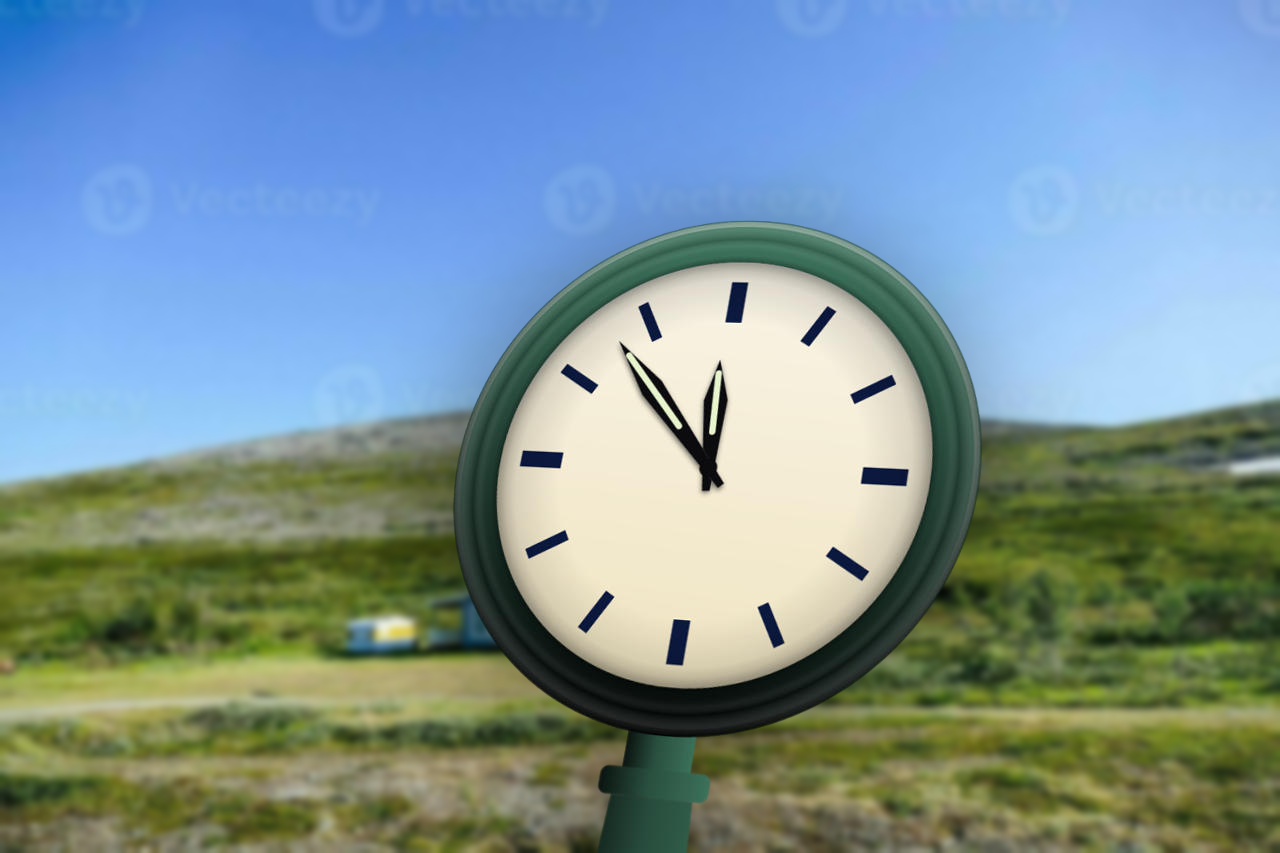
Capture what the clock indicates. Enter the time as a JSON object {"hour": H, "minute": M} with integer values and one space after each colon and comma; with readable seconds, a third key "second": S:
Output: {"hour": 11, "minute": 53}
